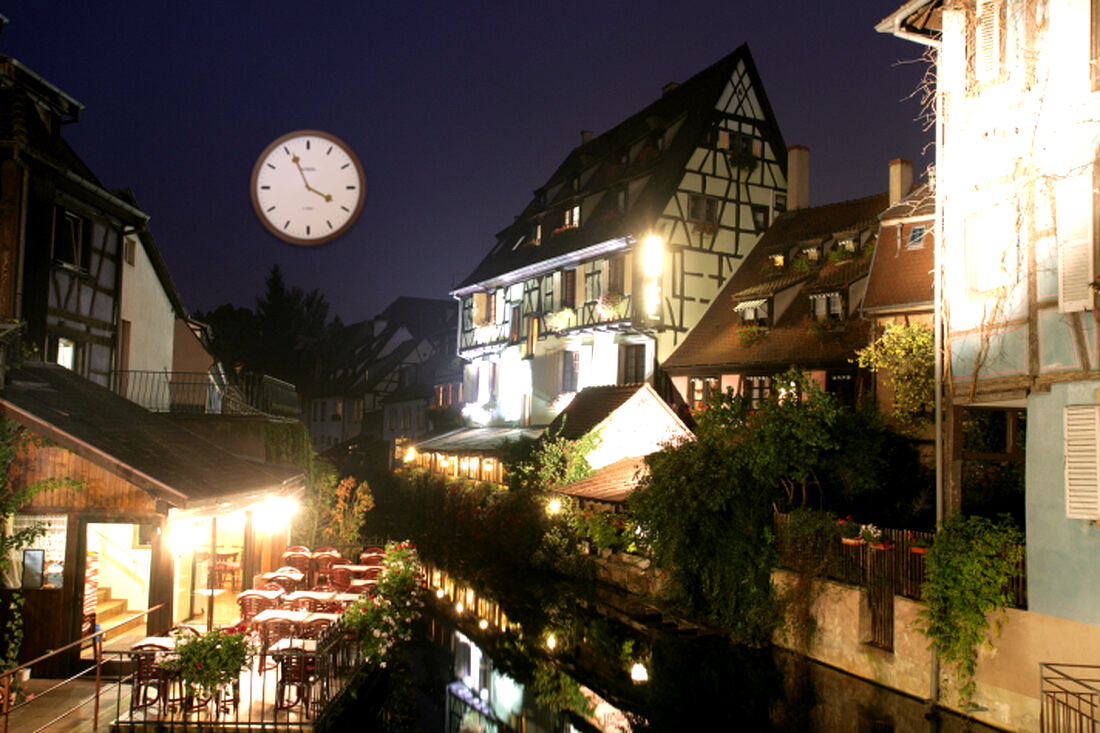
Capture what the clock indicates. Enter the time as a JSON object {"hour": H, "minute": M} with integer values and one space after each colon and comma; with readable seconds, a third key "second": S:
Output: {"hour": 3, "minute": 56}
